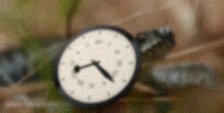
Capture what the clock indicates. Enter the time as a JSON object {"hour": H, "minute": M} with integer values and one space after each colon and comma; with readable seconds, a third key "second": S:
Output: {"hour": 8, "minute": 22}
